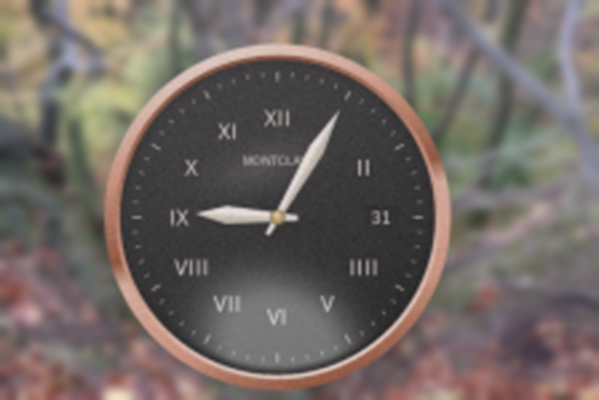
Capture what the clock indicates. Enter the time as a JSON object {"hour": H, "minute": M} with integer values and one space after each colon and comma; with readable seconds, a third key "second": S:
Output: {"hour": 9, "minute": 5}
